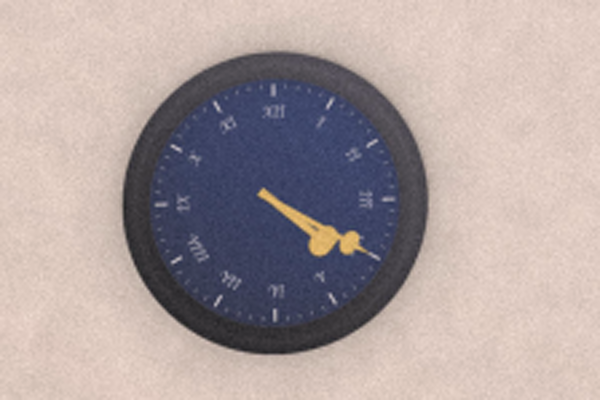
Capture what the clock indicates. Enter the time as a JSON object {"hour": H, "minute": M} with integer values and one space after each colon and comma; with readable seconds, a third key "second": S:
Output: {"hour": 4, "minute": 20}
